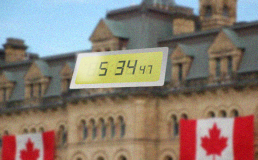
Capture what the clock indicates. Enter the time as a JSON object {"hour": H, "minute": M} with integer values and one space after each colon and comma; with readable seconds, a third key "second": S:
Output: {"hour": 5, "minute": 34, "second": 47}
